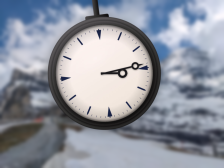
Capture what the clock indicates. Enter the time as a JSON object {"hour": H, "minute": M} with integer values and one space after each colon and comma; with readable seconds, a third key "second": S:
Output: {"hour": 3, "minute": 14}
